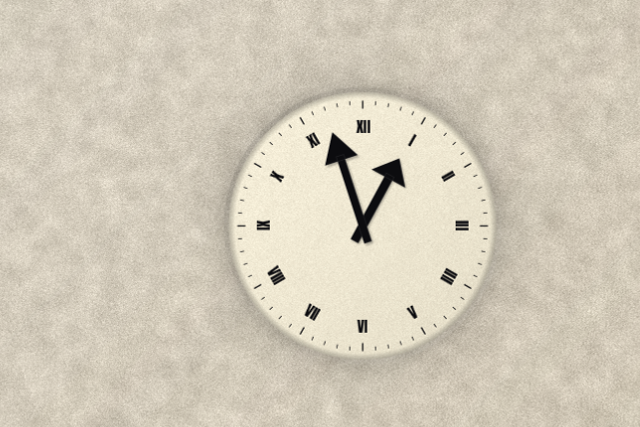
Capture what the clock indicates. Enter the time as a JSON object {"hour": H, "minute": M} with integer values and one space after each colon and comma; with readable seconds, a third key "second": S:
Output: {"hour": 12, "minute": 57}
